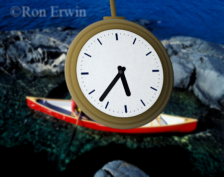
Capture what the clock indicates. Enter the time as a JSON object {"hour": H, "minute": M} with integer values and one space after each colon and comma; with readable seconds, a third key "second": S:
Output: {"hour": 5, "minute": 37}
